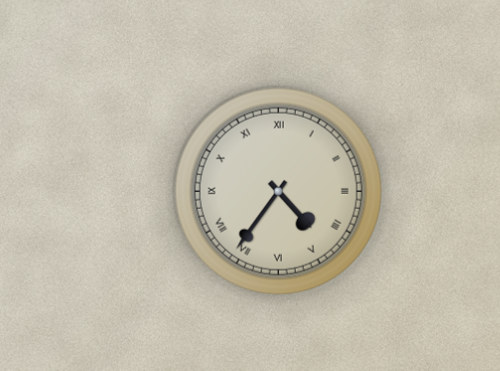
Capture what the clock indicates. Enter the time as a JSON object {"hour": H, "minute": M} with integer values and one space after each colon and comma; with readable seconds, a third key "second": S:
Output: {"hour": 4, "minute": 36}
